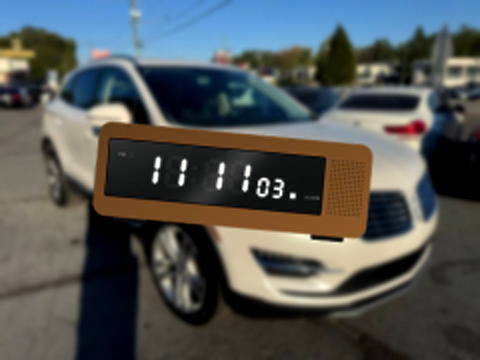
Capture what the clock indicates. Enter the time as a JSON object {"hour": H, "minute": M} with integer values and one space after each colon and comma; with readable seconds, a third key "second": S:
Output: {"hour": 11, "minute": 11, "second": 3}
